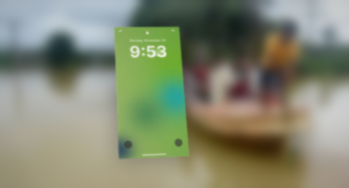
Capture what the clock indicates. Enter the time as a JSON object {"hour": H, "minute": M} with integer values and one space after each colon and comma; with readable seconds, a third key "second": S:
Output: {"hour": 9, "minute": 53}
